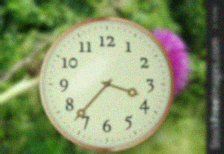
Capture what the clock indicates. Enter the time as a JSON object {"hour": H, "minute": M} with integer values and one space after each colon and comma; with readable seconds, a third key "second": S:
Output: {"hour": 3, "minute": 37}
